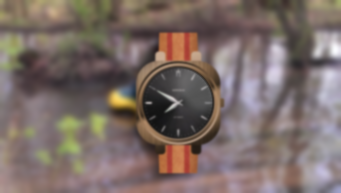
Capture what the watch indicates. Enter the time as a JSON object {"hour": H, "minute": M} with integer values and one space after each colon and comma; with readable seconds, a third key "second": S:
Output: {"hour": 7, "minute": 50}
